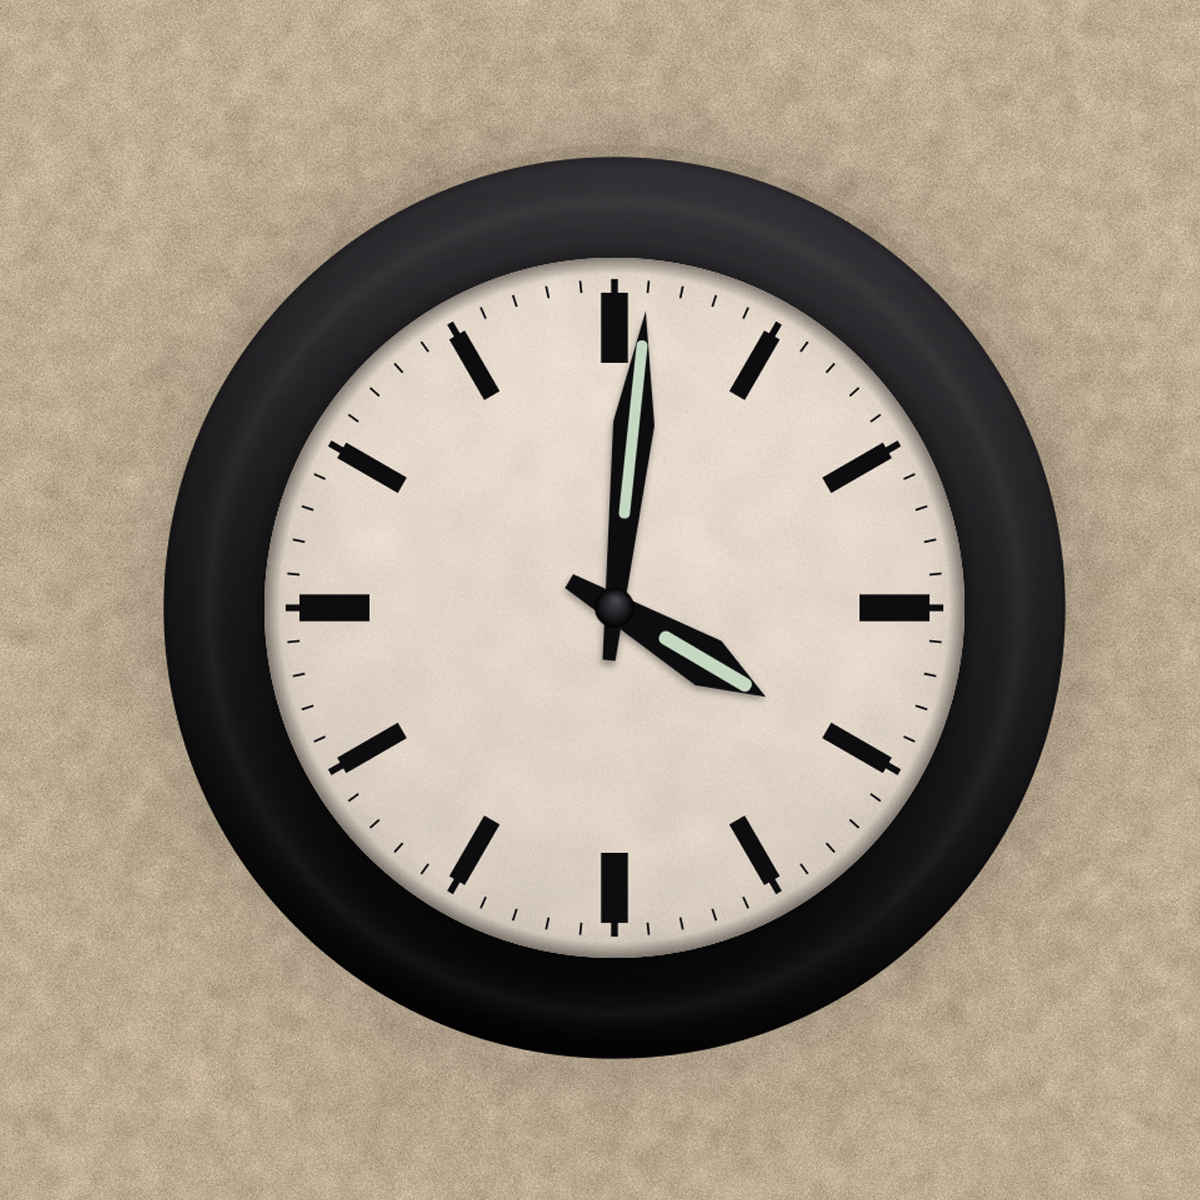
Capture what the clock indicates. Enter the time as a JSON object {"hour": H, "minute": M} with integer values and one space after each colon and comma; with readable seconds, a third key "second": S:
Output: {"hour": 4, "minute": 1}
